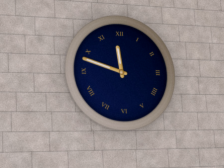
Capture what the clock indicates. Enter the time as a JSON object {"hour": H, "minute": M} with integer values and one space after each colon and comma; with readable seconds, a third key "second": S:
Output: {"hour": 11, "minute": 48}
